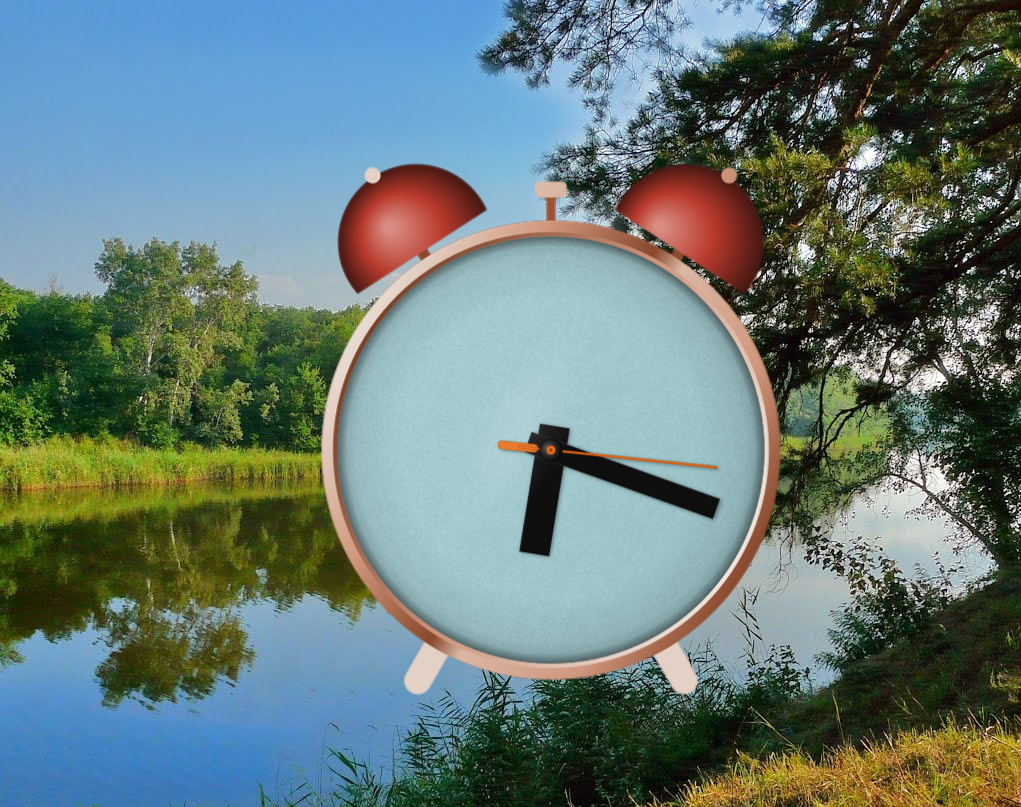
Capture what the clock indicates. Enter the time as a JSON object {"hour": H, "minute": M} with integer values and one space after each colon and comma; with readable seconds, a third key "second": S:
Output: {"hour": 6, "minute": 18, "second": 16}
